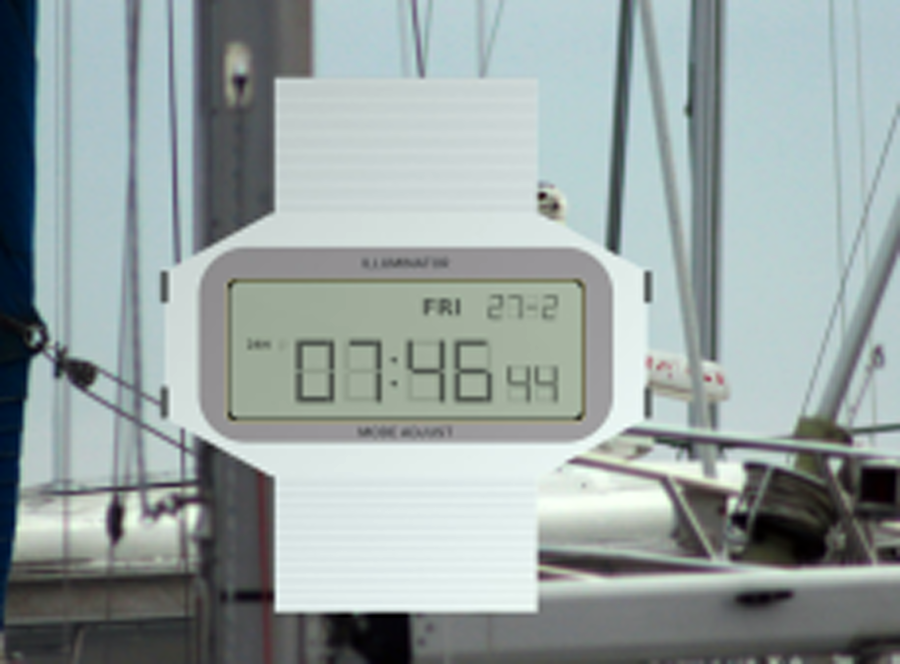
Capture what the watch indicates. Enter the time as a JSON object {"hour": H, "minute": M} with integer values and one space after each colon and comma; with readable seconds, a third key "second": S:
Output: {"hour": 7, "minute": 46, "second": 44}
